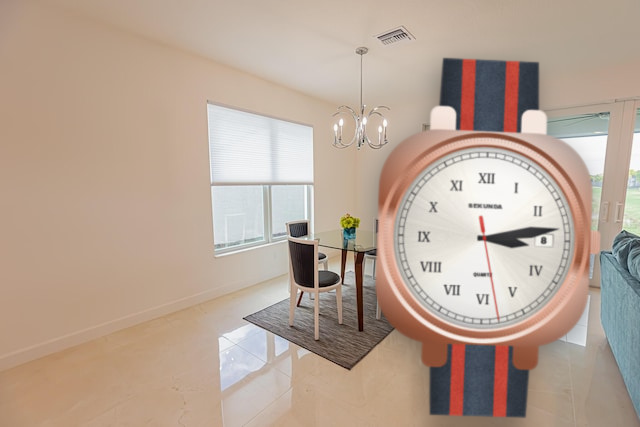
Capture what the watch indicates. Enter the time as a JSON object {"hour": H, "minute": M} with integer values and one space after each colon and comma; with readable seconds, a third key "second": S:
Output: {"hour": 3, "minute": 13, "second": 28}
